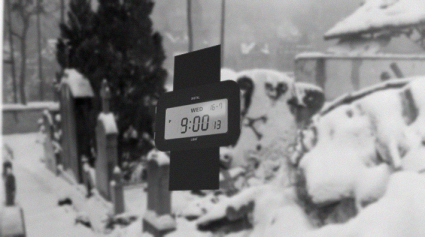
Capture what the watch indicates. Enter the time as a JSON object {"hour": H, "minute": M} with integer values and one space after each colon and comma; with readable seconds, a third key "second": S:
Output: {"hour": 9, "minute": 0, "second": 13}
